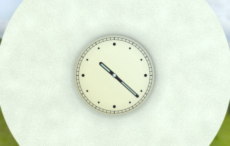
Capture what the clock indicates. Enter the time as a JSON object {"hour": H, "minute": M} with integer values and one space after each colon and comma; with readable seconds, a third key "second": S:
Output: {"hour": 10, "minute": 22}
